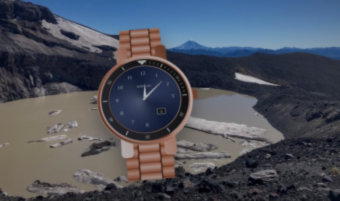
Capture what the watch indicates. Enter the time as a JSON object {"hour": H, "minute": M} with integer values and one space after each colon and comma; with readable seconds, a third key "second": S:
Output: {"hour": 12, "minute": 8}
